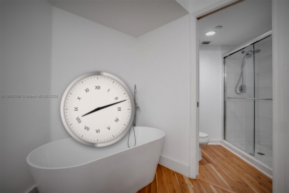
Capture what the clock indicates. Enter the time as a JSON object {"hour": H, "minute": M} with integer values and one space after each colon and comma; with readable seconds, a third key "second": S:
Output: {"hour": 8, "minute": 12}
